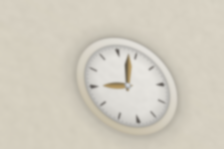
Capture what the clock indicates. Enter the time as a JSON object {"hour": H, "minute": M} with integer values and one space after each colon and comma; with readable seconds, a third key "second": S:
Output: {"hour": 9, "minute": 3}
